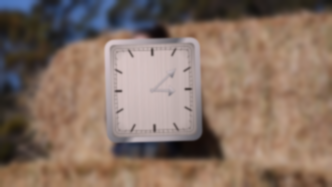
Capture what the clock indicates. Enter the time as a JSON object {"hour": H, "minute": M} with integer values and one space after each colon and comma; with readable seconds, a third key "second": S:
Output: {"hour": 3, "minute": 8}
